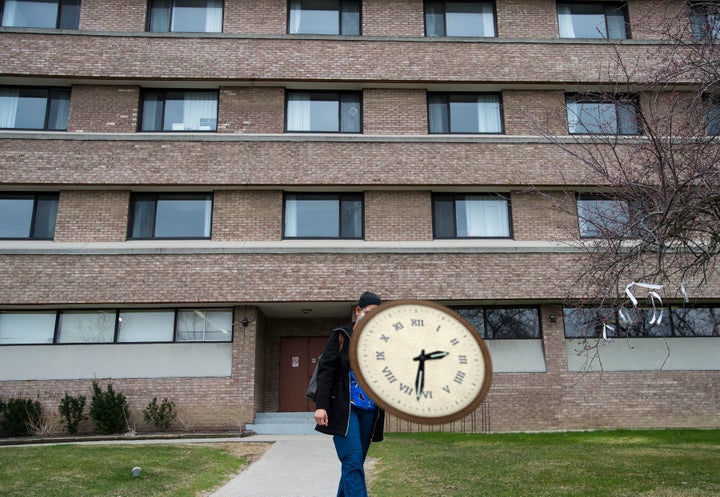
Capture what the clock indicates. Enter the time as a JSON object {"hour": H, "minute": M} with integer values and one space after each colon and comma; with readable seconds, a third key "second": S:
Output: {"hour": 2, "minute": 32}
